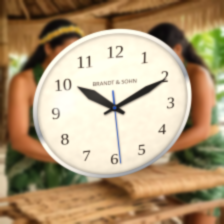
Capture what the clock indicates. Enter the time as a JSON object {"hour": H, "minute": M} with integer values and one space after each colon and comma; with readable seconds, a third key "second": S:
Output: {"hour": 10, "minute": 10, "second": 29}
